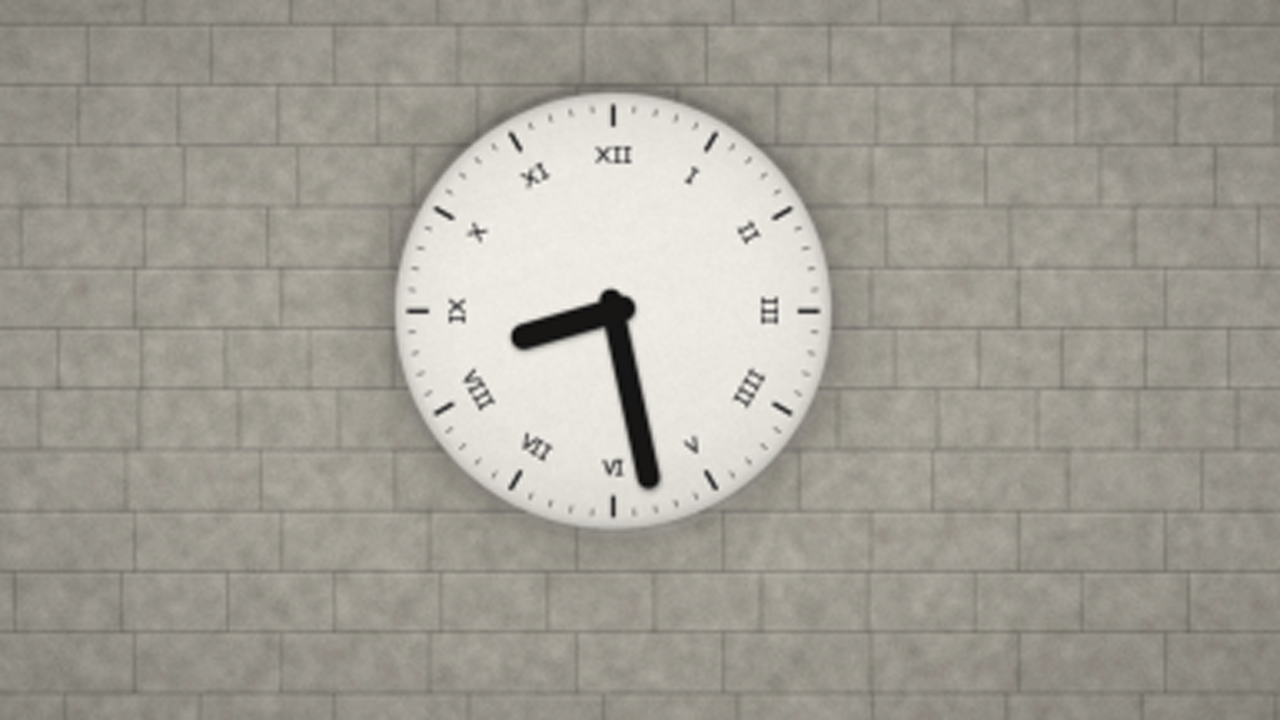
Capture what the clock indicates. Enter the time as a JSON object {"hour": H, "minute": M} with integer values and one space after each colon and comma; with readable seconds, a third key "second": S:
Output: {"hour": 8, "minute": 28}
